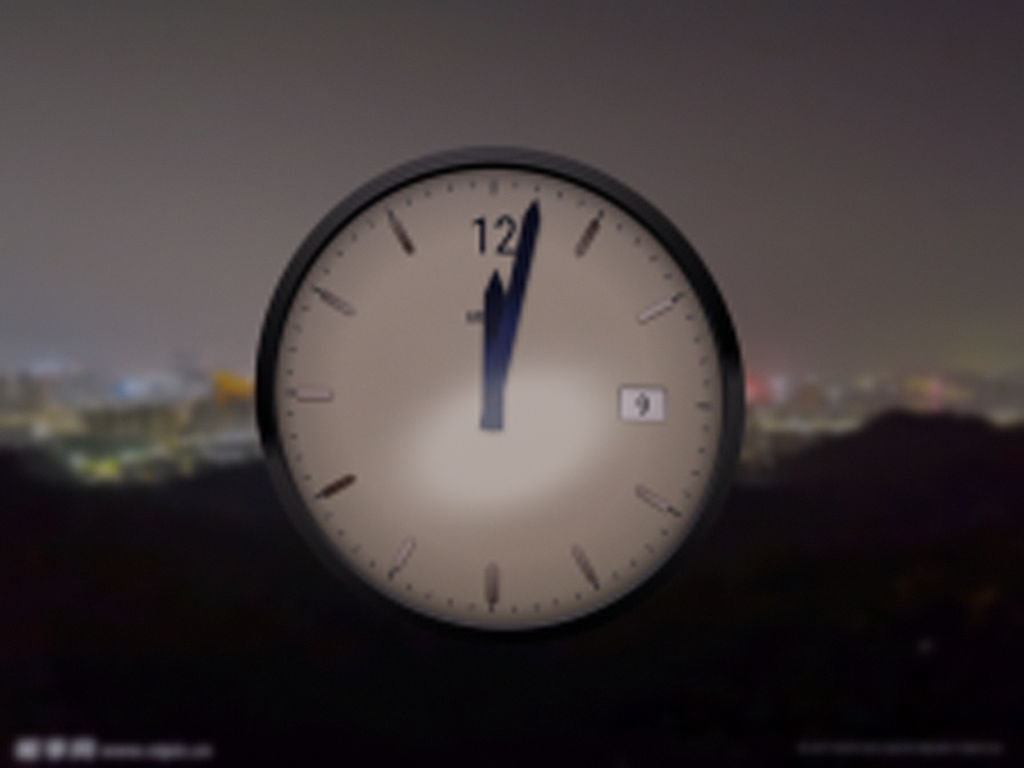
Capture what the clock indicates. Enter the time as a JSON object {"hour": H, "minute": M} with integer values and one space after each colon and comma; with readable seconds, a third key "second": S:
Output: {"hour": 12, "minute": 2}
